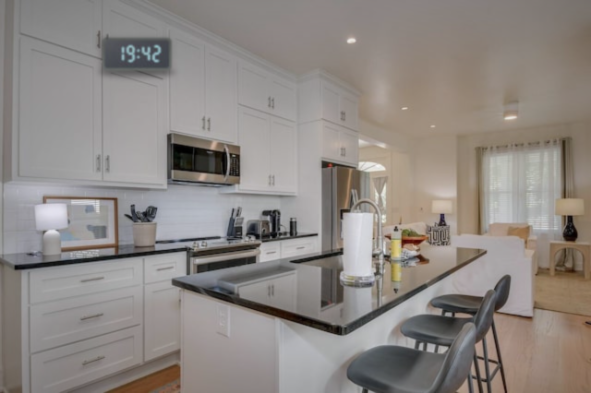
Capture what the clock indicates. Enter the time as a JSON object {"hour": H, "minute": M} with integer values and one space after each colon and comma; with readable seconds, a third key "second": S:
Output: {"hour": 19, "minute": 42}
